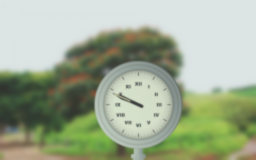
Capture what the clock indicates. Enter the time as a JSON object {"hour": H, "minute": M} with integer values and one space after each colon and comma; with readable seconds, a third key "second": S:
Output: {"hour": 9, "minute": 49}
